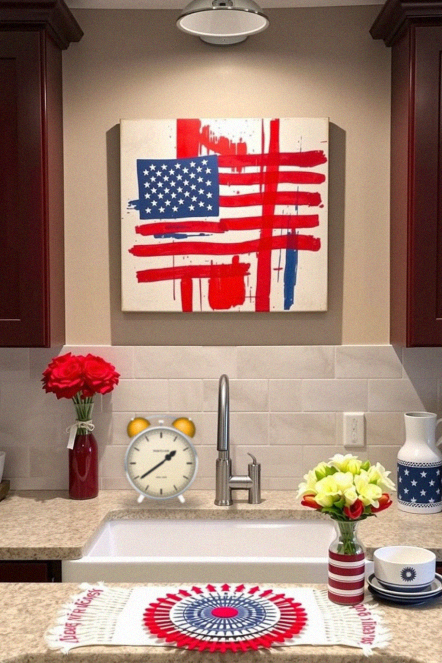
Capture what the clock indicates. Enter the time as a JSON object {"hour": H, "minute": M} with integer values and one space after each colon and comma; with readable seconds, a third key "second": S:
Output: {"hour": 1, "minute": 39}
